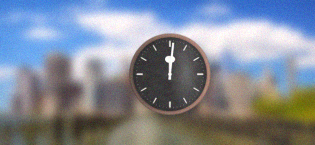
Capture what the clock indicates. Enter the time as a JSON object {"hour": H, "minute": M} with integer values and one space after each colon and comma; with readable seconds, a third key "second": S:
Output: {"hour": 12, "minute": 1}
